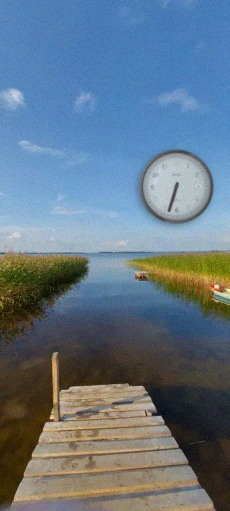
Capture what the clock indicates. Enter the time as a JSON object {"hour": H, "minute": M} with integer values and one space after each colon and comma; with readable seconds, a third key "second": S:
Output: {"hour": 6, "minute": 33}
